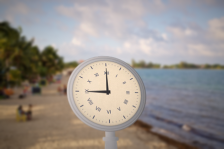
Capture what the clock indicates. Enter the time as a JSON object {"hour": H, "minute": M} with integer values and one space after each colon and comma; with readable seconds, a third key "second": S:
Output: {"hour": 9, "minute": 0}
